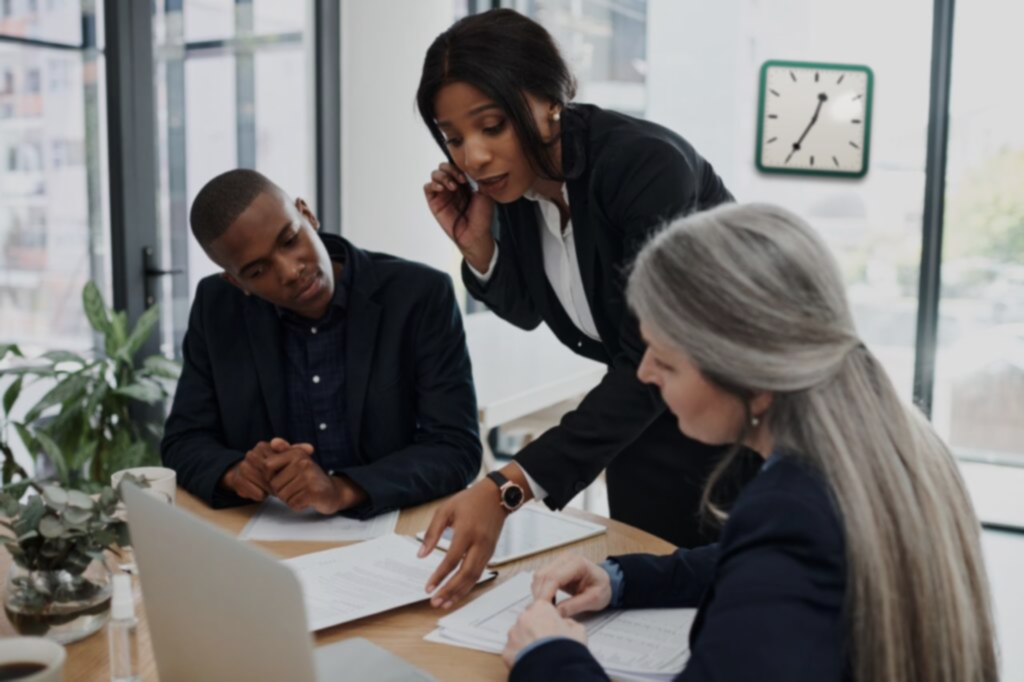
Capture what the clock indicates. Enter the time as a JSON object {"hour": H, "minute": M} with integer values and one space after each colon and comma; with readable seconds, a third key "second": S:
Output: {"hour": 12, "minute": 35}
